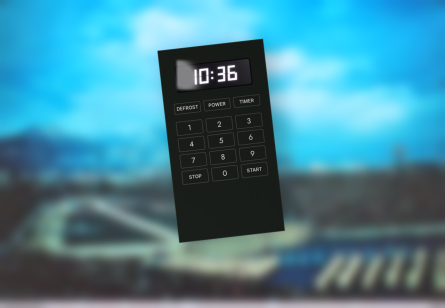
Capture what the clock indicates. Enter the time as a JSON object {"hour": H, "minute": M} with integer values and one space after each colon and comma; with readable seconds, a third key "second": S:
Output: {"hour": 10, "minute": 36}
